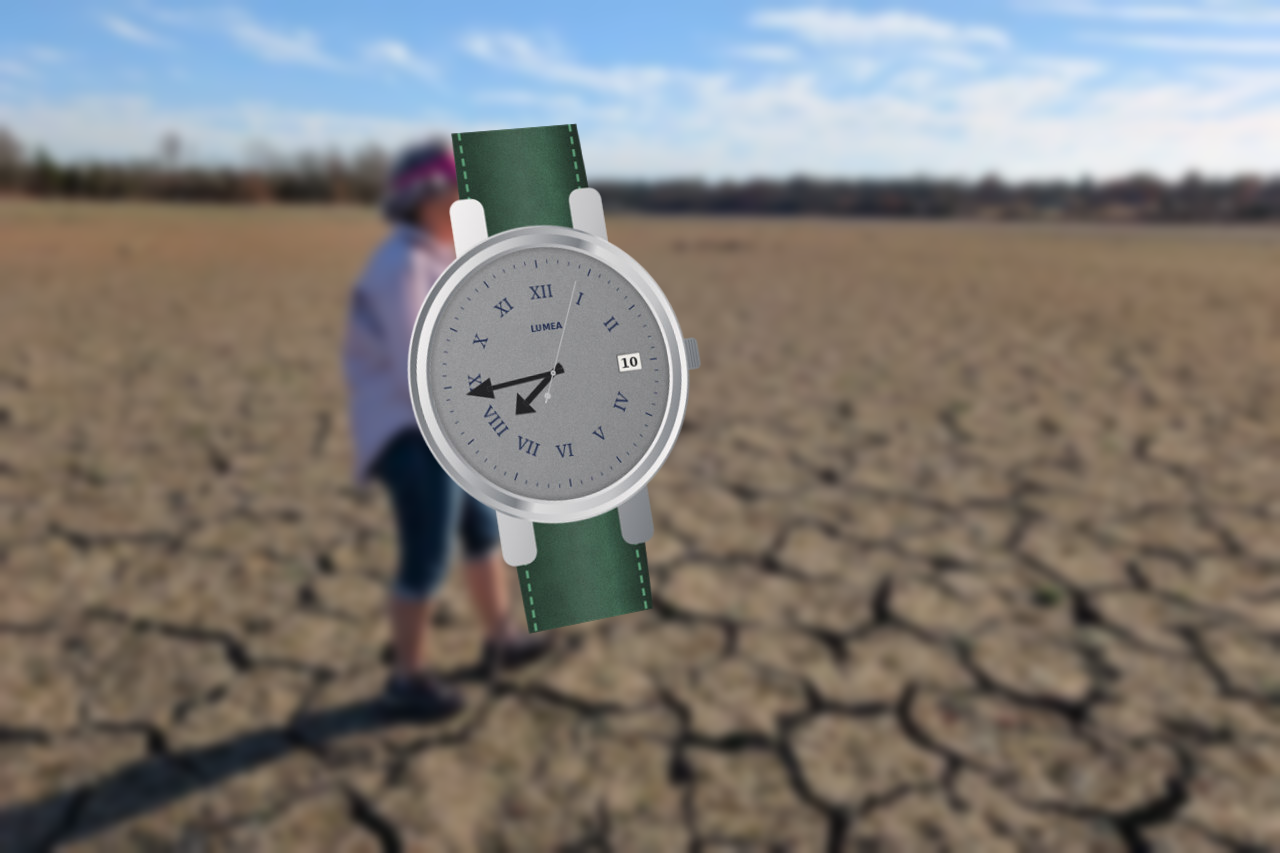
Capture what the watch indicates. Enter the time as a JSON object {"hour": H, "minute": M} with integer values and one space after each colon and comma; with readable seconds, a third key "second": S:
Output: {"hour": 7, "minute": 44, "second": 4}
